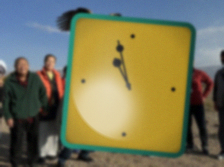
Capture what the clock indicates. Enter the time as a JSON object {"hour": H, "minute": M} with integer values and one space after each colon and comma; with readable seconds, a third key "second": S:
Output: {"hour": 10, "minute": 57}
